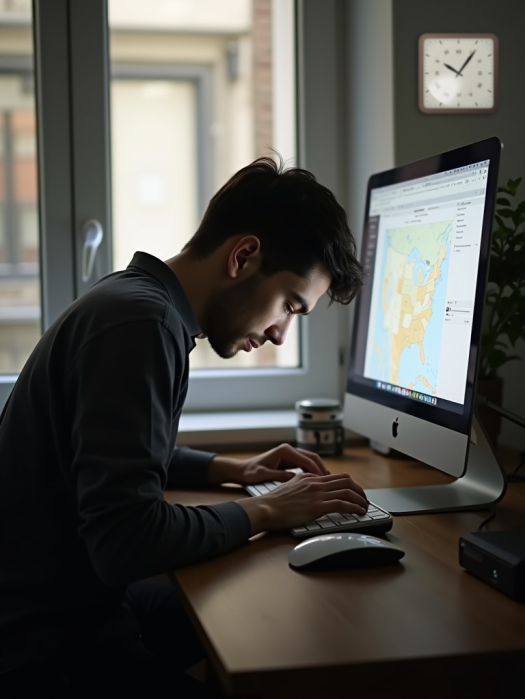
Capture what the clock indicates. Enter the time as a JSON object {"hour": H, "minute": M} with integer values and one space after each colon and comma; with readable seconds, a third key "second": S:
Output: {"hour": 10, "minute": 6}
